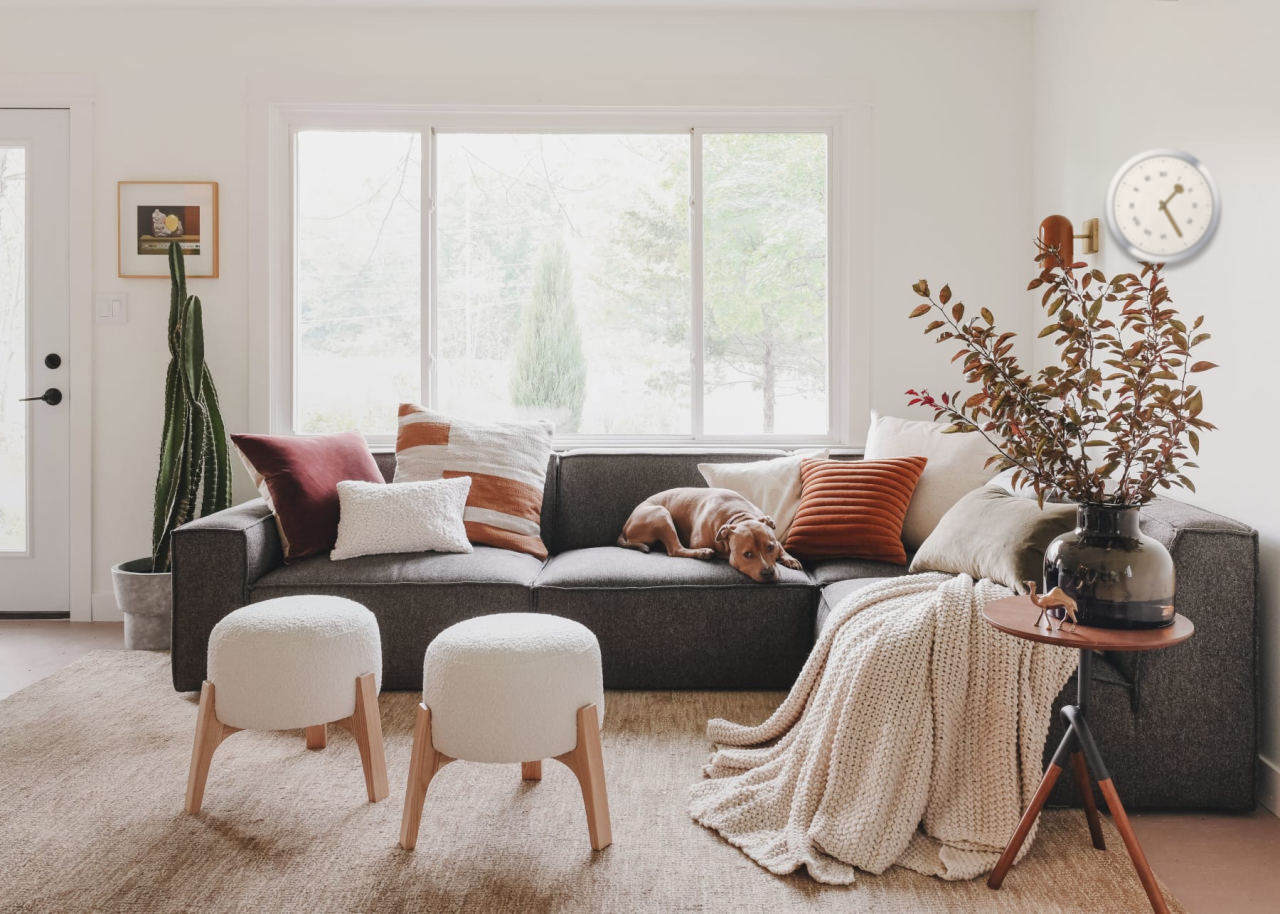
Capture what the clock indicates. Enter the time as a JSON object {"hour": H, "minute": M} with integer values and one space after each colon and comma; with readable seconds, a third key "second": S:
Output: {"hour": 1, "minute": 25}
